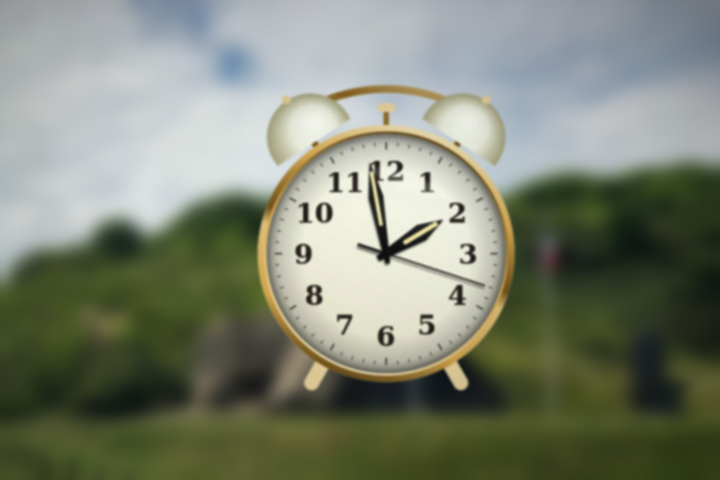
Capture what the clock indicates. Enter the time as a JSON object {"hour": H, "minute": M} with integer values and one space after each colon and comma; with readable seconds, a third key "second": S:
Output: {"hour": 1, "minute": 58, "second": 18}
